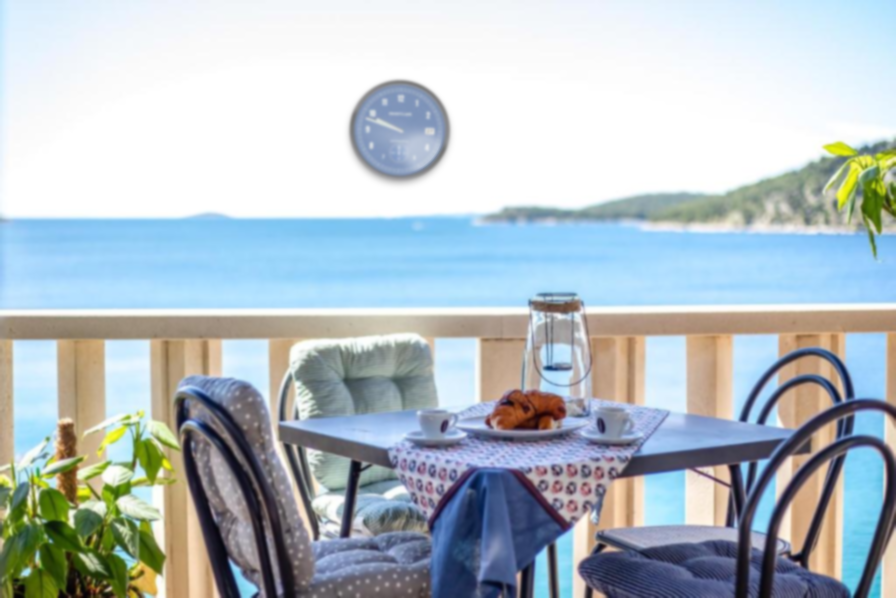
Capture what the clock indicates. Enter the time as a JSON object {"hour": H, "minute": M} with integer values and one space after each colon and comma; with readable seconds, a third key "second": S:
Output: {"hour": 9, "minute": 48}
